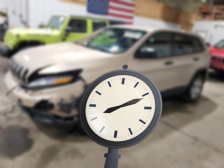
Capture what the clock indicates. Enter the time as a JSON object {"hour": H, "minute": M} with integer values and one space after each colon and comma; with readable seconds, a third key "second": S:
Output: {"hour": 8, "minute": 11}
